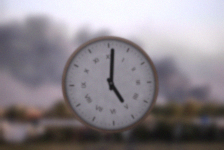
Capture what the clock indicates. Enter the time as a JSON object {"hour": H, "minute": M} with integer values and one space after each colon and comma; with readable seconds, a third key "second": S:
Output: {"hour": 5, "minute": 1}
